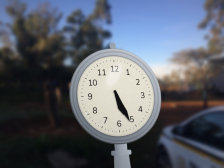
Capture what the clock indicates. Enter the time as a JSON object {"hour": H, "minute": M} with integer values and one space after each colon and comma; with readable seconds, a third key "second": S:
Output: {"hour": 5, "minute": 26}
